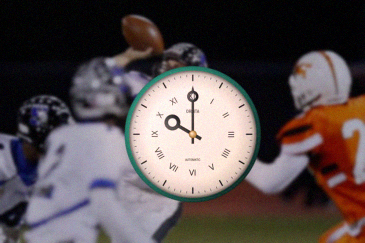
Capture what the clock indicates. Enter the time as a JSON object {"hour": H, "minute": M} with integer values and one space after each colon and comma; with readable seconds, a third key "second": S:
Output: {"hour": 10, "minute": 0}
